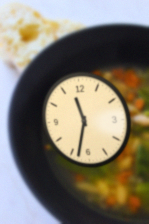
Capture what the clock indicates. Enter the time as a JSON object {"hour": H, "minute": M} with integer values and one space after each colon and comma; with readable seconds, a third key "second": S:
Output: {"hour": 11, "minute": 33}
